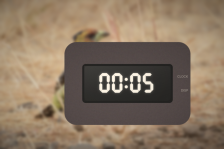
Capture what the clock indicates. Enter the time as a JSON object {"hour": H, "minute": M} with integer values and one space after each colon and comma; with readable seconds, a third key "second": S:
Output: {"hour": 0, "minute": 5}
